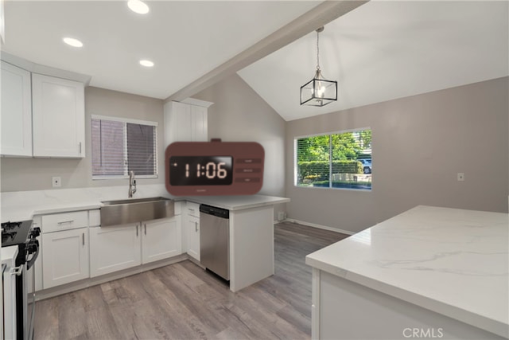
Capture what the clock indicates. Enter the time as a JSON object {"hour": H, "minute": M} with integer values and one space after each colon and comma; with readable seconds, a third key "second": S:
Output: {"hour": 11, "minute": 6}
